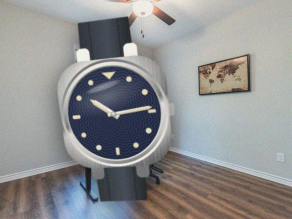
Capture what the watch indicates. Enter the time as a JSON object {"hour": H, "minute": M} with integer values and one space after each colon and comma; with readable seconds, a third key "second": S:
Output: {"hour": 10, "minute": 14}
